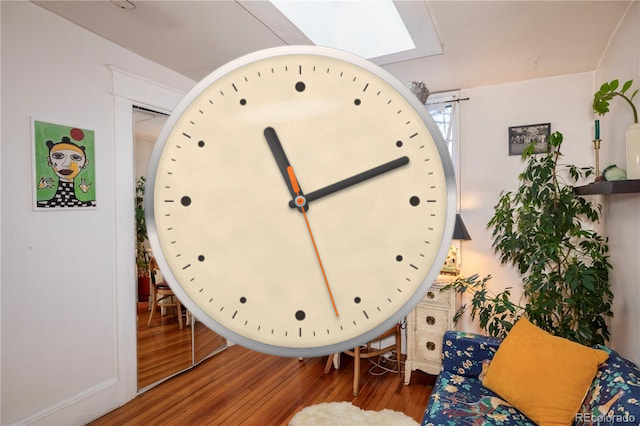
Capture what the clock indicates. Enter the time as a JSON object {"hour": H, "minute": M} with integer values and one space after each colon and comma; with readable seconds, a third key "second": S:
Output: {"hour": 11, "minute": 11, "second": 27}
